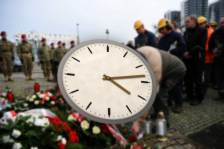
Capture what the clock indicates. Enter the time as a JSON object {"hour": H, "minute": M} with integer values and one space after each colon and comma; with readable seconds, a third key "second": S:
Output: {"hour": 4, "minute": 13}
